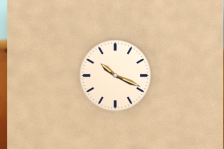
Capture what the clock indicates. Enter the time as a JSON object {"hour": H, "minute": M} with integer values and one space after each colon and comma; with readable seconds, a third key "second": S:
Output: {"hour": 10, "minute": 19}
